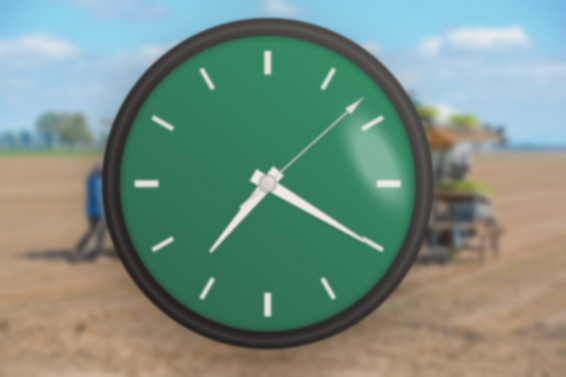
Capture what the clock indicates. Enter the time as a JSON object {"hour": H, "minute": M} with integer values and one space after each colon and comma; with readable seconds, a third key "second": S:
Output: {"hour": 7, "minute": 20, "second": 8}
